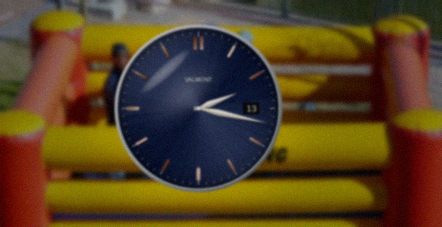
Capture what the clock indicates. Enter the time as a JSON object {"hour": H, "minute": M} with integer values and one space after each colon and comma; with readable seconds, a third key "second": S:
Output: {"hour": 2, "minute": 17}
